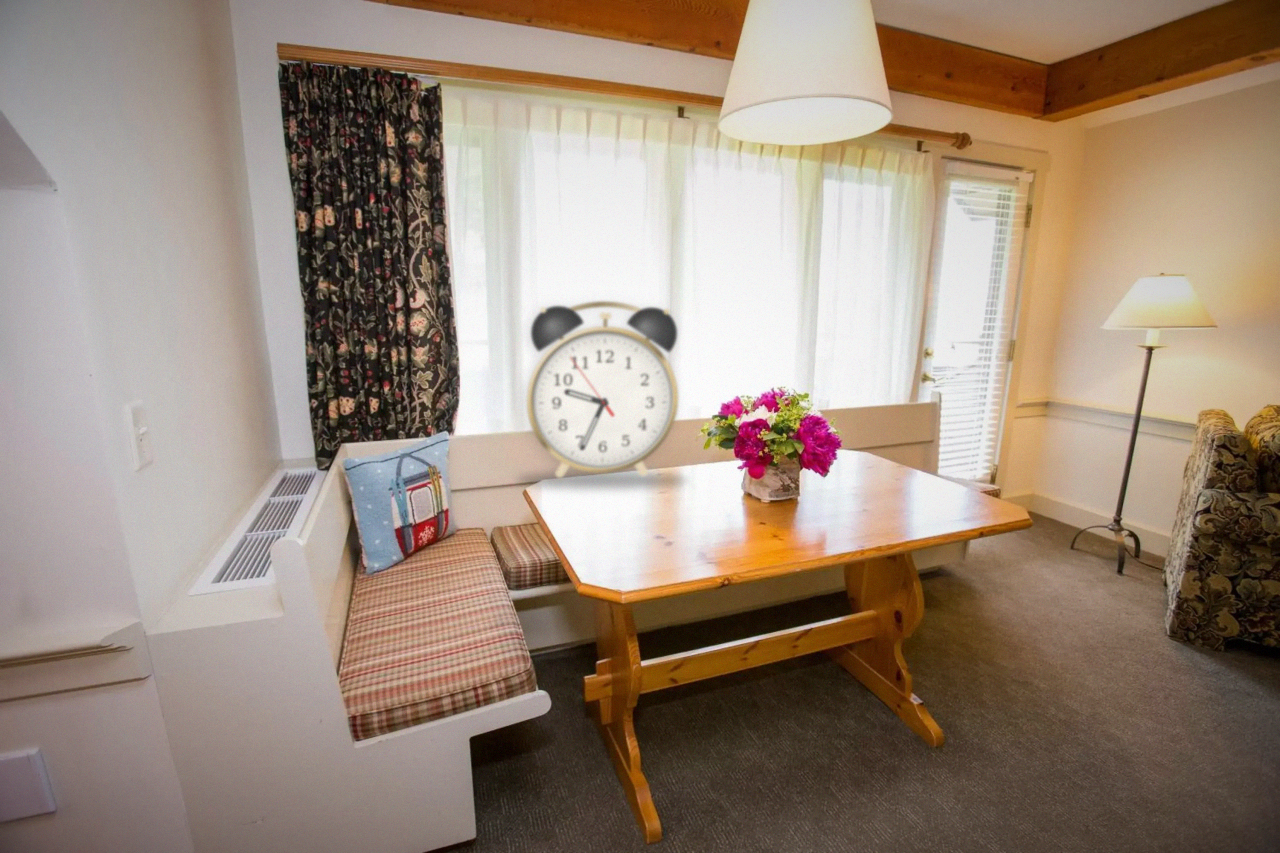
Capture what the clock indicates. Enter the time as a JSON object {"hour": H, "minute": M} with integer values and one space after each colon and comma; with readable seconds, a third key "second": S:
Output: {"hour": 9, "minute": 33, "second": 54}
